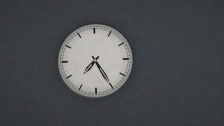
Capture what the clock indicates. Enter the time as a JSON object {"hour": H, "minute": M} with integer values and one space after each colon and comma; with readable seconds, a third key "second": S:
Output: {"hour": 7, "minute": 25}
